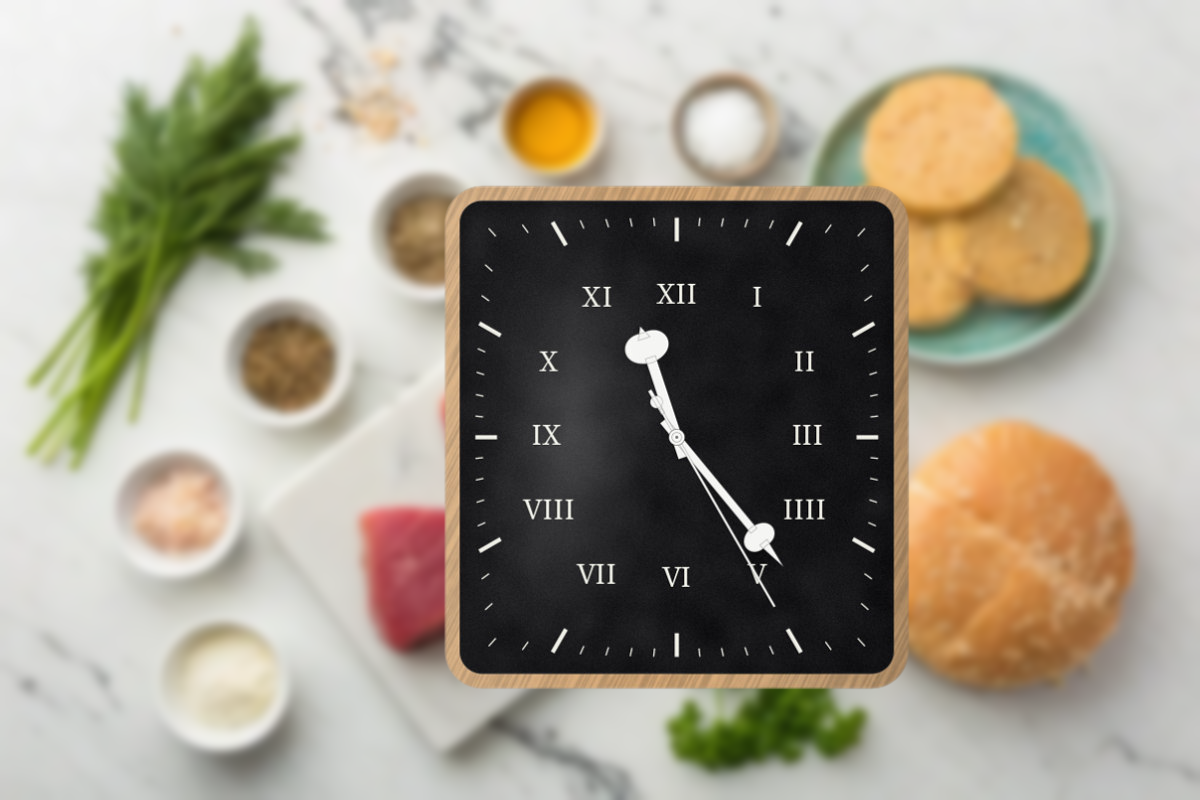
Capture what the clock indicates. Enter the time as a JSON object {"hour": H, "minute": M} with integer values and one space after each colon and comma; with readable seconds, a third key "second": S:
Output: {"hour": 11, "minute": 23, "second": 25}
